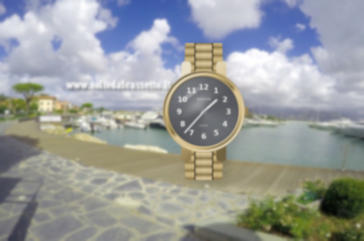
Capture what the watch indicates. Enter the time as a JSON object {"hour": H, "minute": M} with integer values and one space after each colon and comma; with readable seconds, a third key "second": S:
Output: {"hour": 1, "minute": 37}
